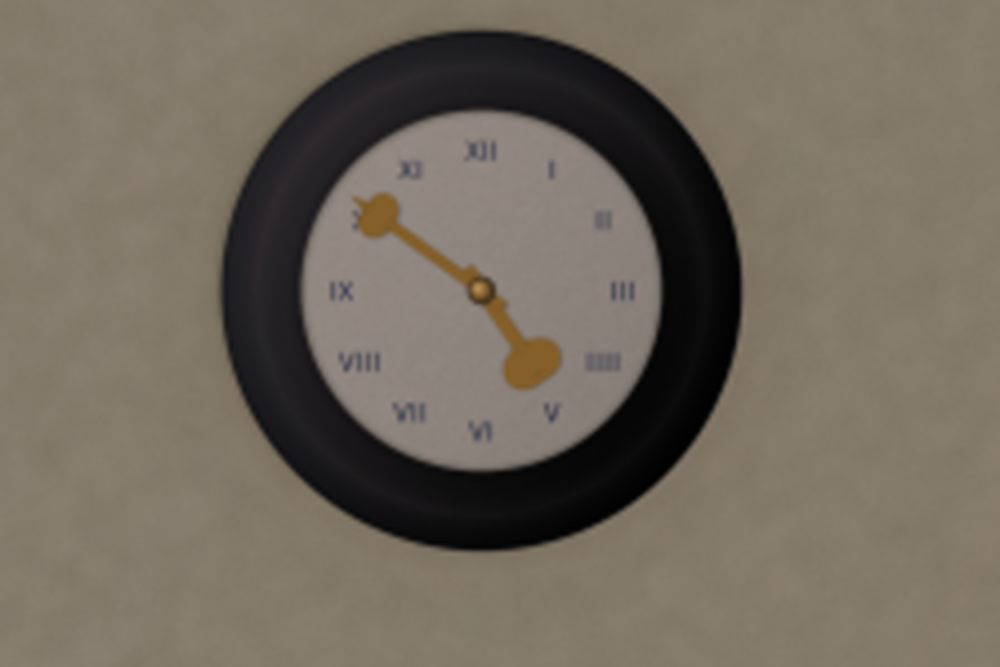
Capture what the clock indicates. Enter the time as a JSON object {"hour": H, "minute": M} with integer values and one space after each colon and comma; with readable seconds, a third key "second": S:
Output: {"hour": 4, "minute": 51}
